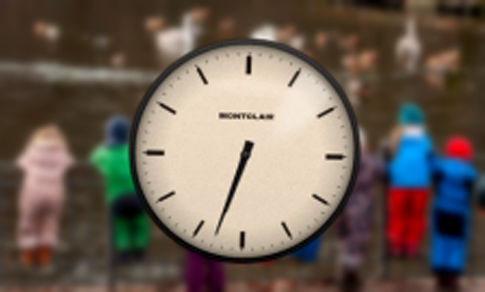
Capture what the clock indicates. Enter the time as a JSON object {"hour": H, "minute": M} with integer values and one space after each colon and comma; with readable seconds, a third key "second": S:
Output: {"hour": 6, "minute": 33}
